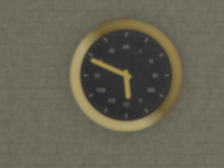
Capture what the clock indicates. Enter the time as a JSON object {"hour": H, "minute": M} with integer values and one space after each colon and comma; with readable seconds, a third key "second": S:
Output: {"hour": 5, "minute": 49}
